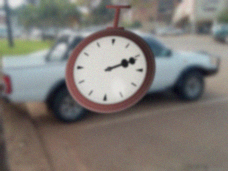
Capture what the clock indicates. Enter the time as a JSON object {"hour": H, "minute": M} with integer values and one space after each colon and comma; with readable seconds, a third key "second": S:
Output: {"hour": 2, "minute": 11}
